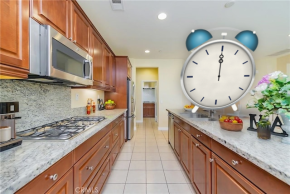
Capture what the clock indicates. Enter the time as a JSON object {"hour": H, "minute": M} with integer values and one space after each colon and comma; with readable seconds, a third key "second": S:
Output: {"hour": 12, "minute": 0}
